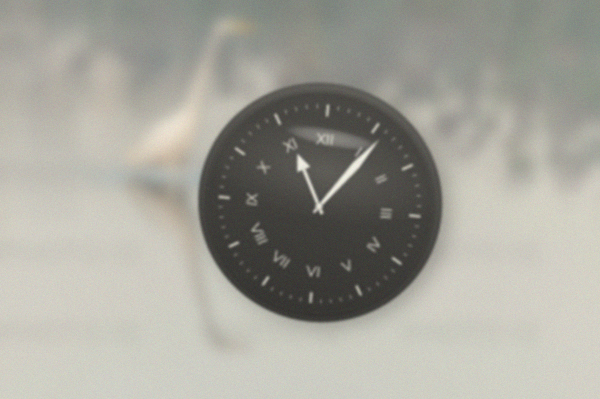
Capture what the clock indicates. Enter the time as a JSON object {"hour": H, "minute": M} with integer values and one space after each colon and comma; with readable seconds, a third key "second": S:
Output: {"hour": 11, "minute": 6}
